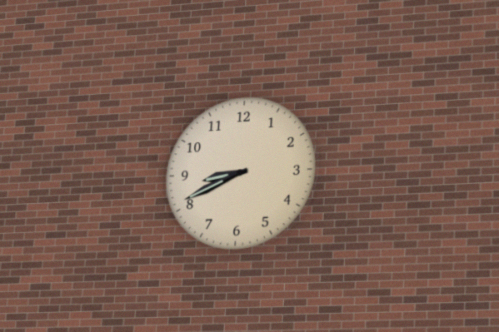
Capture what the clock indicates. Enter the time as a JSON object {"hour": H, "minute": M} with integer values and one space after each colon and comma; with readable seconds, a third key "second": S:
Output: {"hour": 8, "minute": 41}
